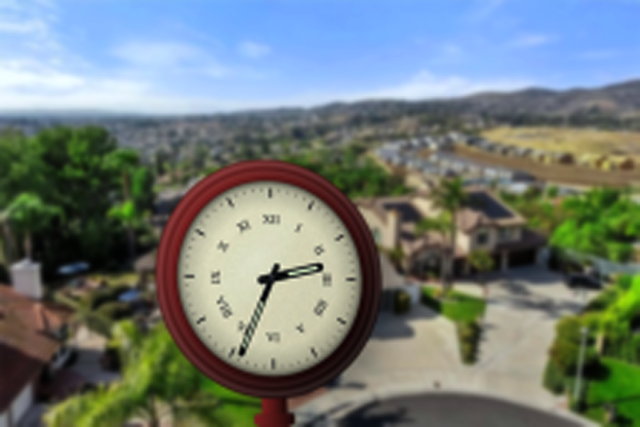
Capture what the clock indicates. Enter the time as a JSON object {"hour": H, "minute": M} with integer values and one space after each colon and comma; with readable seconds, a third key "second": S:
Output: {"hour": 2, "minute": 34}
